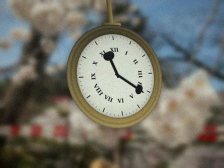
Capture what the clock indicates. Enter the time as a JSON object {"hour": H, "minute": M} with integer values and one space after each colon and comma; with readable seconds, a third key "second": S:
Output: {"hour": 11, "minute": 21}
